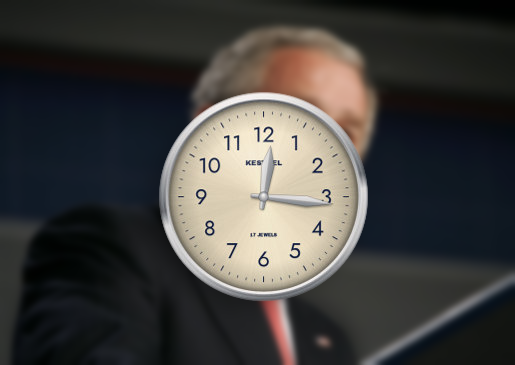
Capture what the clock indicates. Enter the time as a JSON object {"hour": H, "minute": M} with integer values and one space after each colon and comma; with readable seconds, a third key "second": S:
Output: {"hour": 12, "minute": 16}
